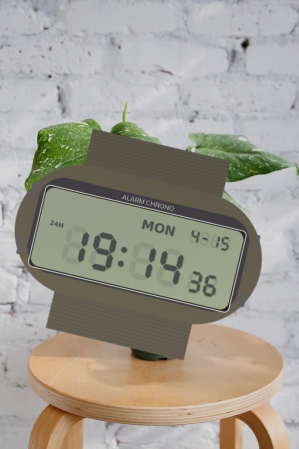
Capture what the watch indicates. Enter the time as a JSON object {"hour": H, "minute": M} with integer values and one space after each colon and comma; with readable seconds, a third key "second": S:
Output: {"hour": 19, "minute": 14, "second": 36}
